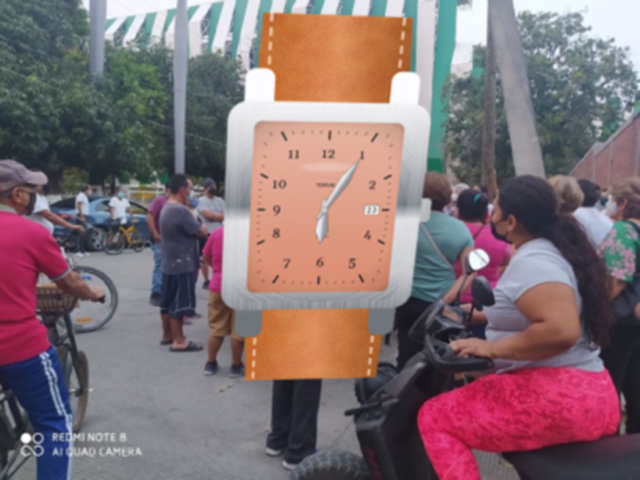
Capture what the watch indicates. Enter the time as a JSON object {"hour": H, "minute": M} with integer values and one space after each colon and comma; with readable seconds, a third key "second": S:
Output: {"hour": 6, "minute": 5}
